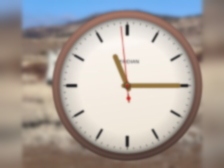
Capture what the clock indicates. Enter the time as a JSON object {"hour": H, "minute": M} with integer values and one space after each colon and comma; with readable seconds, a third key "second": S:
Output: {"hour": 11, "minute": 14, "second": 59}
